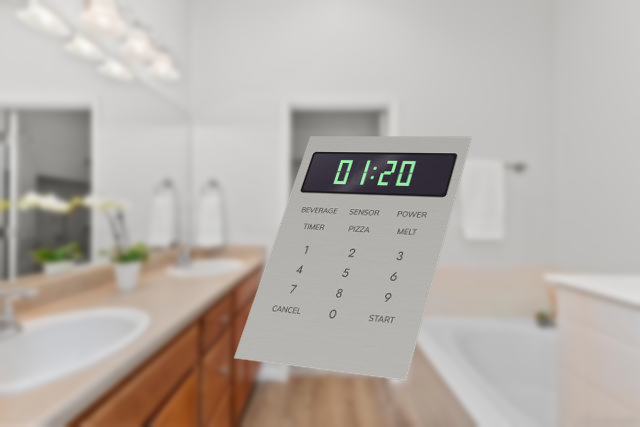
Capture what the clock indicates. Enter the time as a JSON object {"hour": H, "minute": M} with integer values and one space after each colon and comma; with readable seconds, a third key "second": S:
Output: {"hour": 1, "minute": 20}
